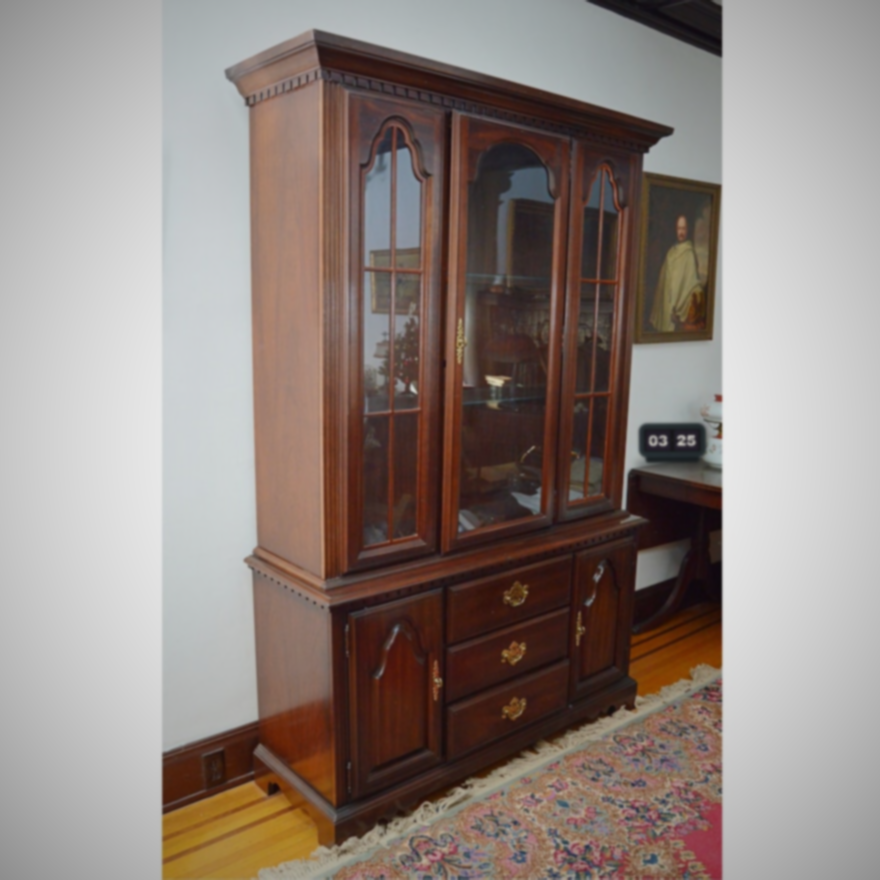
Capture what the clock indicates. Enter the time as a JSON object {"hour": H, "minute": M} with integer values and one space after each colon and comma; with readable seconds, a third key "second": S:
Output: {"hour": 3, "minute": 25}
